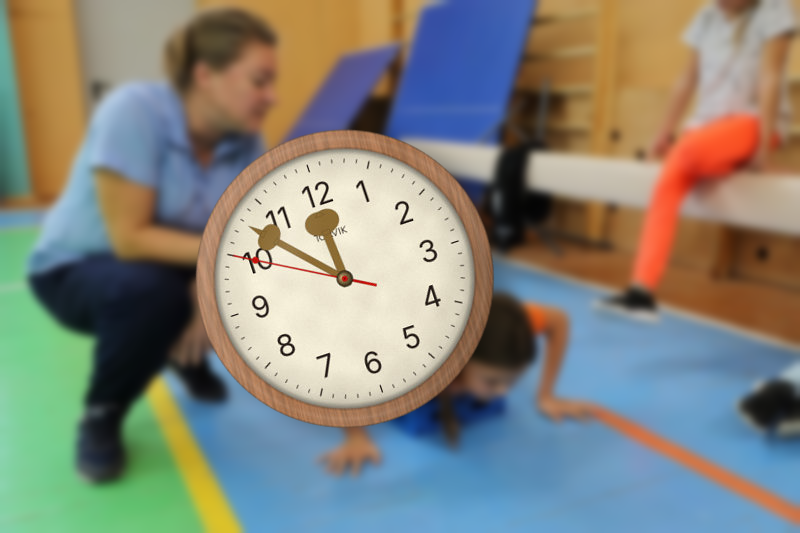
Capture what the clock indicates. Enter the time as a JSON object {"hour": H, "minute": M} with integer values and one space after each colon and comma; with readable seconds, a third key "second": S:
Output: {"hour": 11, "minute": 52, "second": 50}
